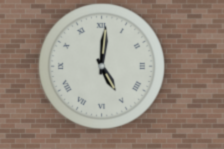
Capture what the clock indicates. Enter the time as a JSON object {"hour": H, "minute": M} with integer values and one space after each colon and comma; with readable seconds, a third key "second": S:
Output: {"hour": 5, "minute": 1}
